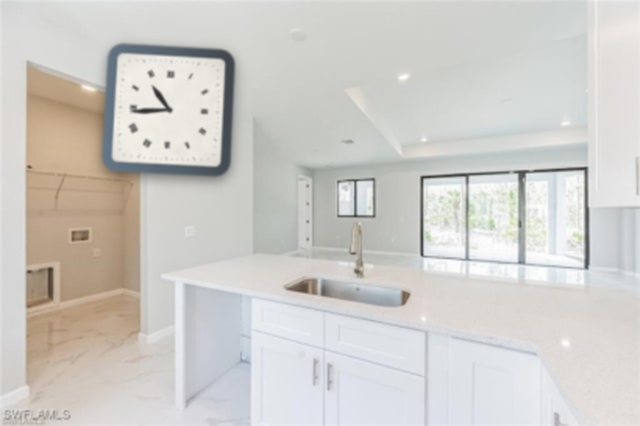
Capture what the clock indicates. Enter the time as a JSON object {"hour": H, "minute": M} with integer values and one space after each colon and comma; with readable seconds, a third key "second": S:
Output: {"hour": 10, "minute": 44}
